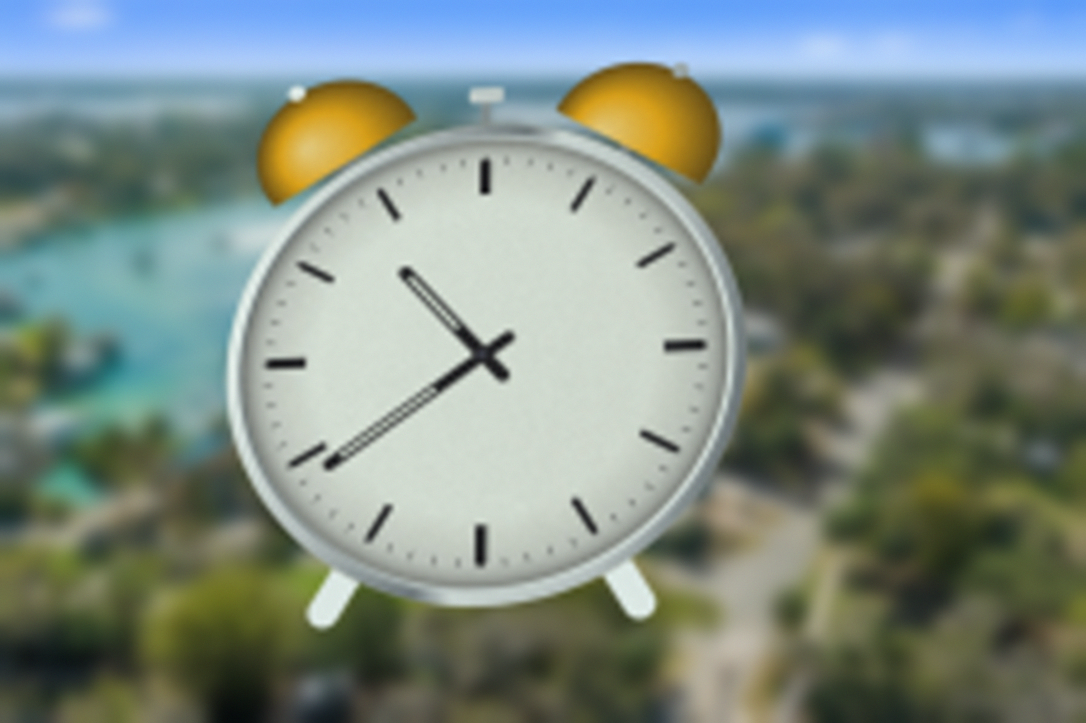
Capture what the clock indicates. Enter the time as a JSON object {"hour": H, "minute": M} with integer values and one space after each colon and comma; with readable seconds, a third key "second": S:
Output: {"hour": 10, "minute": 39}
